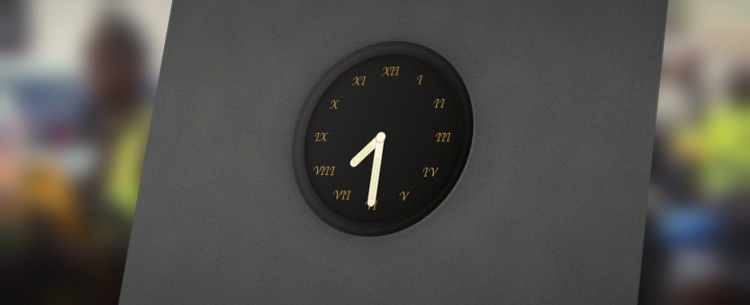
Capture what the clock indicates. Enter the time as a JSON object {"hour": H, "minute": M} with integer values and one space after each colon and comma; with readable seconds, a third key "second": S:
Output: {"hour": 7, "minute": 30}
